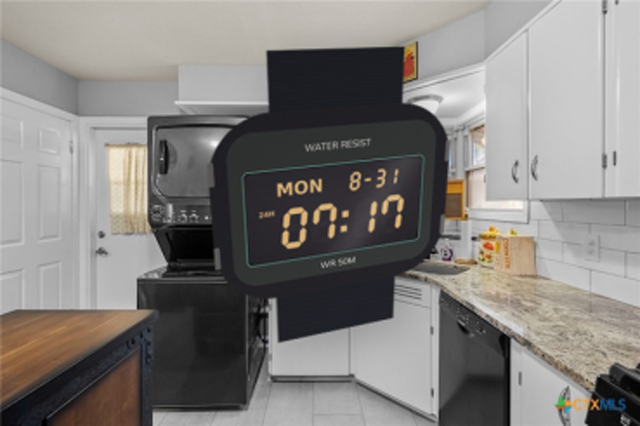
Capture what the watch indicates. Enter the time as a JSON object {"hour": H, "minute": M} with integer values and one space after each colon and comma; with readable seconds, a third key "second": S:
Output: {"hour": 7, "minute": 17}
